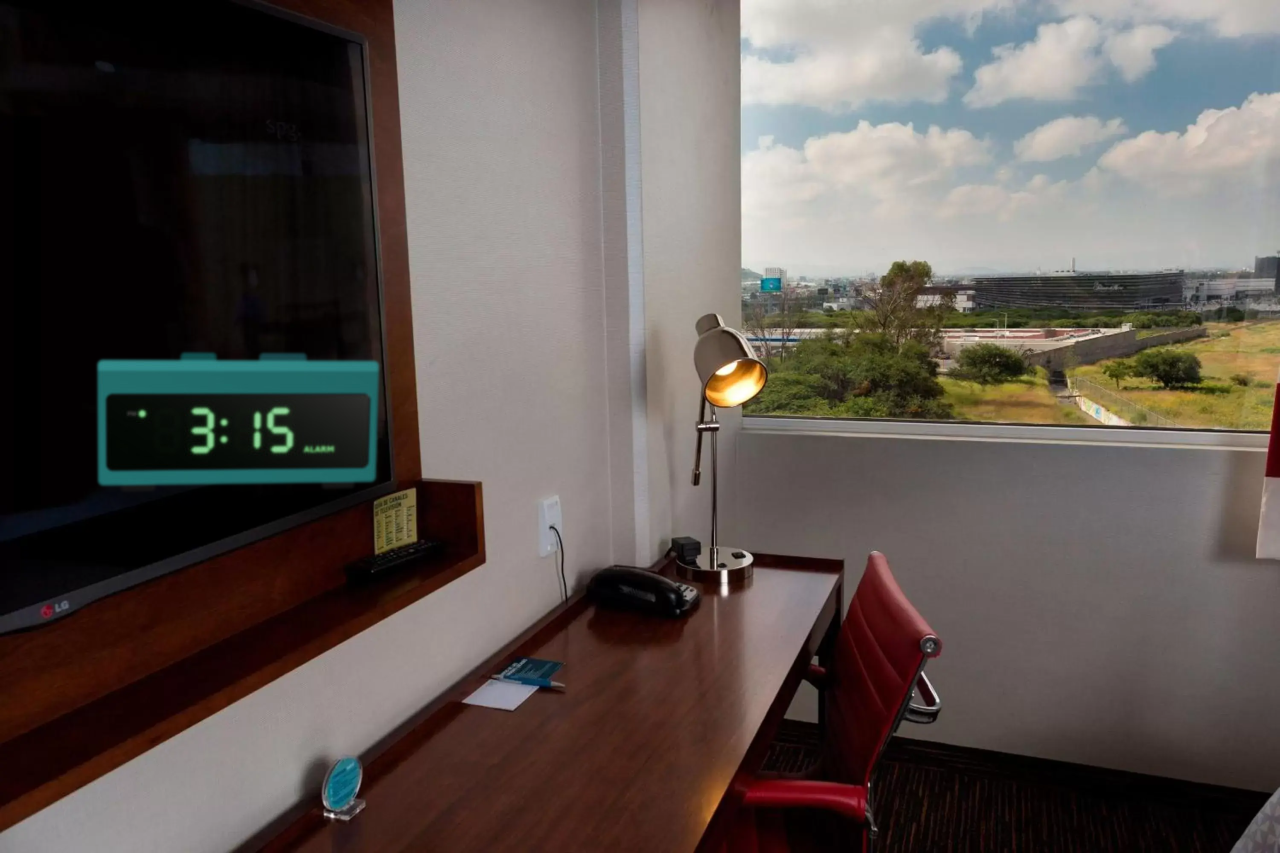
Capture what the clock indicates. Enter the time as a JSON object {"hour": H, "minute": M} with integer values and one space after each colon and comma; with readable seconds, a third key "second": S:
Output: {"hour": 3, "minute": 15}
